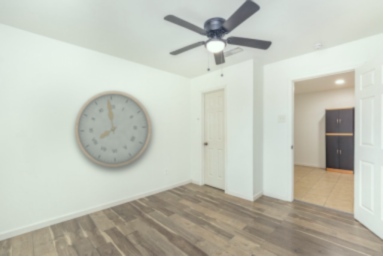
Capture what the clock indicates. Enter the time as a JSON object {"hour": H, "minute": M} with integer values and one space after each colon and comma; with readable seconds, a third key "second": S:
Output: {"hour": 7, "minute": 59}
